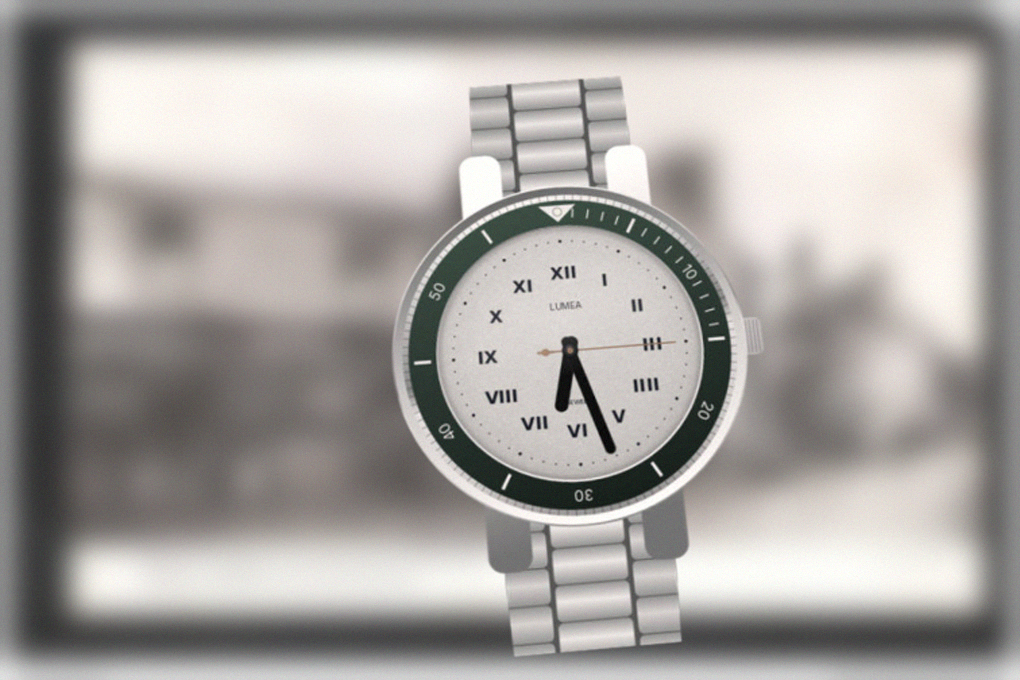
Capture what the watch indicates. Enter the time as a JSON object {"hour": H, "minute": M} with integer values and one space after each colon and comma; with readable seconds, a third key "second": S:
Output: {"hour": 6, "minute": 27, "second": 15}
